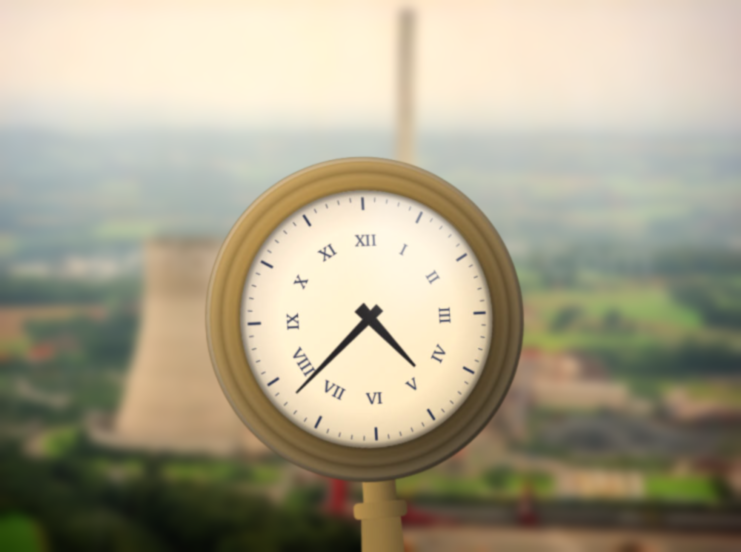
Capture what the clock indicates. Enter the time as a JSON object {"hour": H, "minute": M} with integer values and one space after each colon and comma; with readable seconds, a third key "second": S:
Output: {"hour": 4, "minute": 38}
